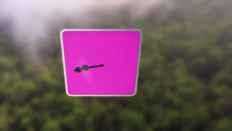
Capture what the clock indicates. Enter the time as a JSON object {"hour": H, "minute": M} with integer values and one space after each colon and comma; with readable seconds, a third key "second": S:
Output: {"hour": 8, "minute": 43}
